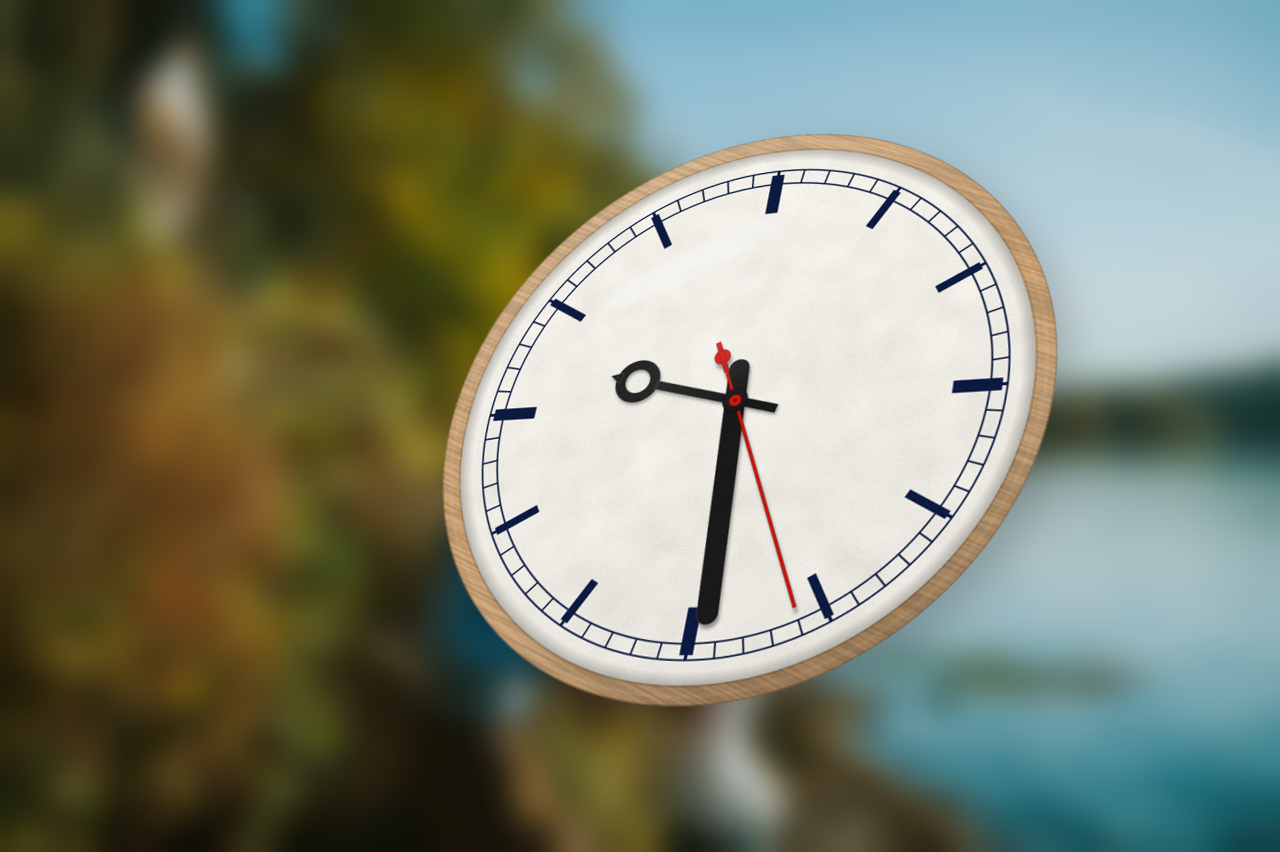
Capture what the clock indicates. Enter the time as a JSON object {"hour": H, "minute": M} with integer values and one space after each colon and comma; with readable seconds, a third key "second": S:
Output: {"hour": 9, "minute": 29, "second": 26}
